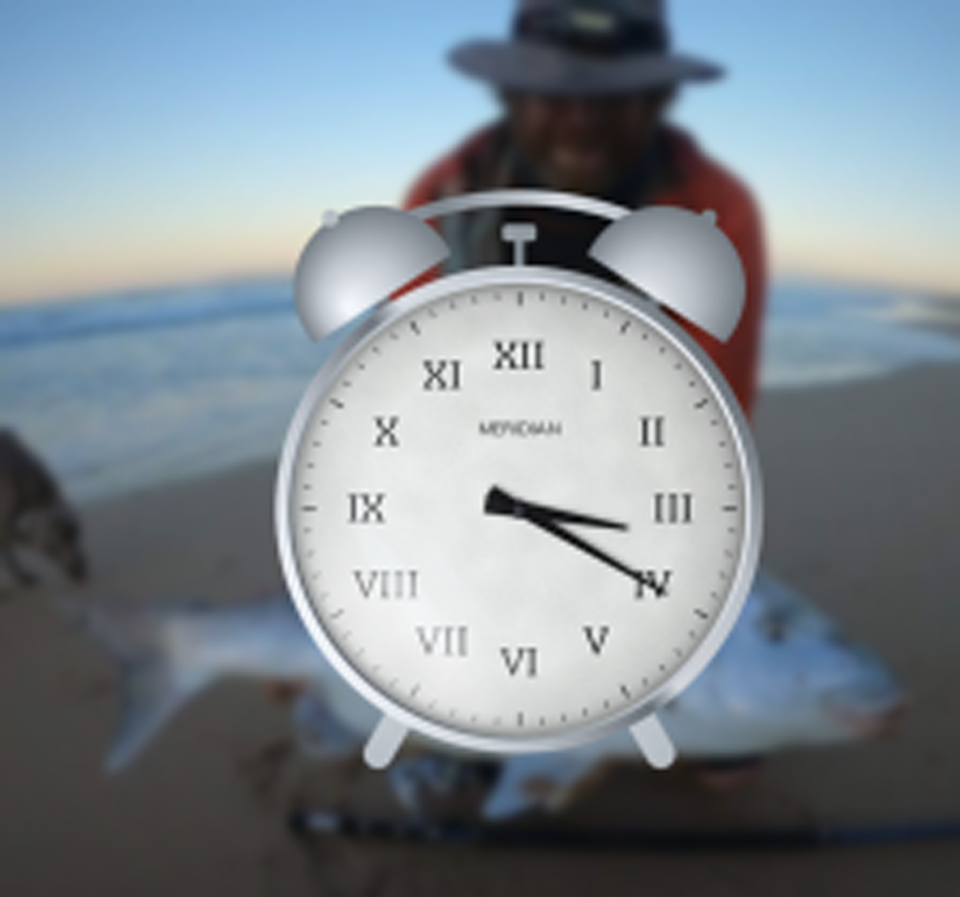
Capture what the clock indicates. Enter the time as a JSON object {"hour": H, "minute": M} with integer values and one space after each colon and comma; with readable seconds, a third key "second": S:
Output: {"hour": 3, "minute": 20}
